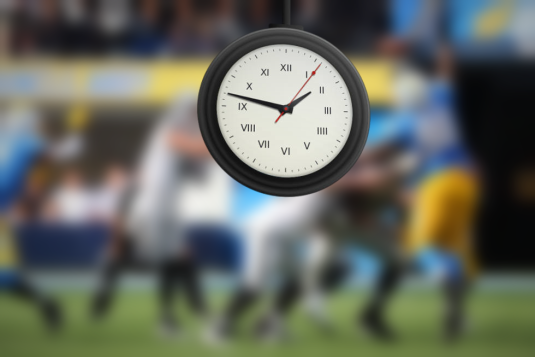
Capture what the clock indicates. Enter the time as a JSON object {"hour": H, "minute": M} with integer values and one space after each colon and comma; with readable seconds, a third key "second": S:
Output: {"hour": 1, "minute": 47, "second": 6}
